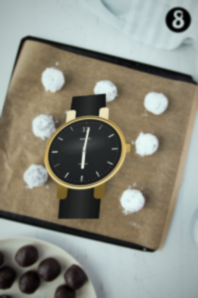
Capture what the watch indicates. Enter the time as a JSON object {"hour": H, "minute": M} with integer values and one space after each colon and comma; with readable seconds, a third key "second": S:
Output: {"hour": 6, "minute": 1}
